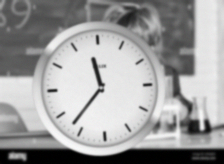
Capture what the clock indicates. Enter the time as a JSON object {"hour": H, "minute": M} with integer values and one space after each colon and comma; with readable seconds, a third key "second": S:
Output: {"hour": 11, "minute": 37}
